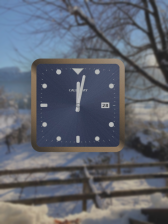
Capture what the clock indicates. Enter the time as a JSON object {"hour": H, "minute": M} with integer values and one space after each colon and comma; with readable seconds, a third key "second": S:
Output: {"hour": 12, "minute": 2}
